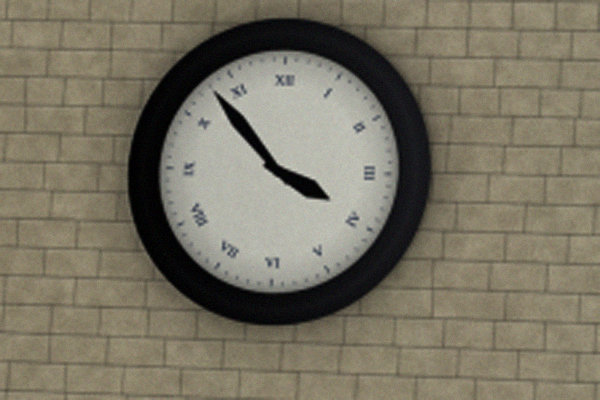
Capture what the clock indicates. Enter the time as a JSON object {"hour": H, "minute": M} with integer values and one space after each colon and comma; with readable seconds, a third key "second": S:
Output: {"hour": 3, "minute": 53}
